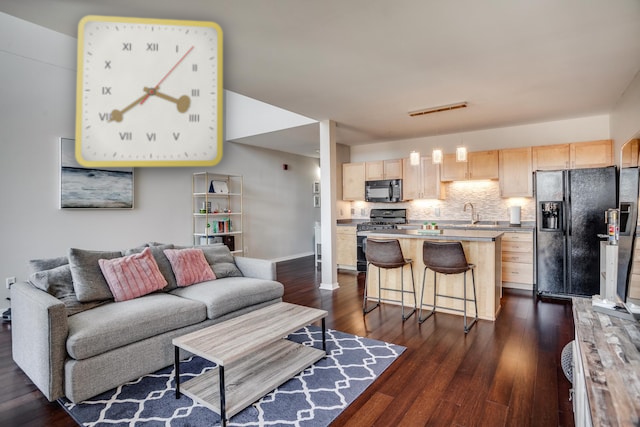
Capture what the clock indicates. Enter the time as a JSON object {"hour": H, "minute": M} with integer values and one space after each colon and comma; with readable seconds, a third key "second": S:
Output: {"hour": 3, "minute": 39, "second": 7}
